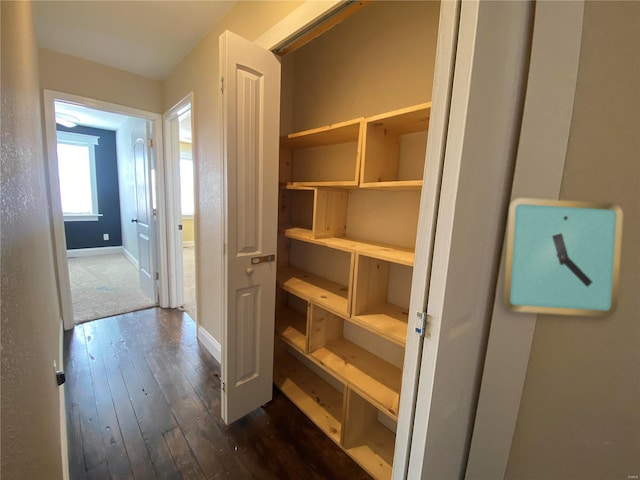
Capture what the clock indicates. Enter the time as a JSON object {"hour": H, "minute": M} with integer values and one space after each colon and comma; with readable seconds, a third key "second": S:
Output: {"hour": 11, "minute": 22}
